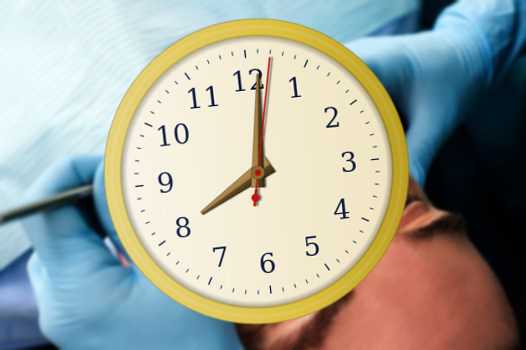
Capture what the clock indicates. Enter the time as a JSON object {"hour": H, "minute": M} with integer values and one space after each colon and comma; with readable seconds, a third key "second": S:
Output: {"hour": 8, "minute": 1, "second": 2}
